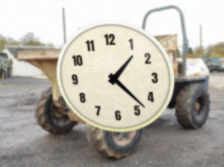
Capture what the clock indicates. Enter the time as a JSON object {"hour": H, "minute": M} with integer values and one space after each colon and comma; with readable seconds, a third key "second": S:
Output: {"hour": 1, "minute": 23}
